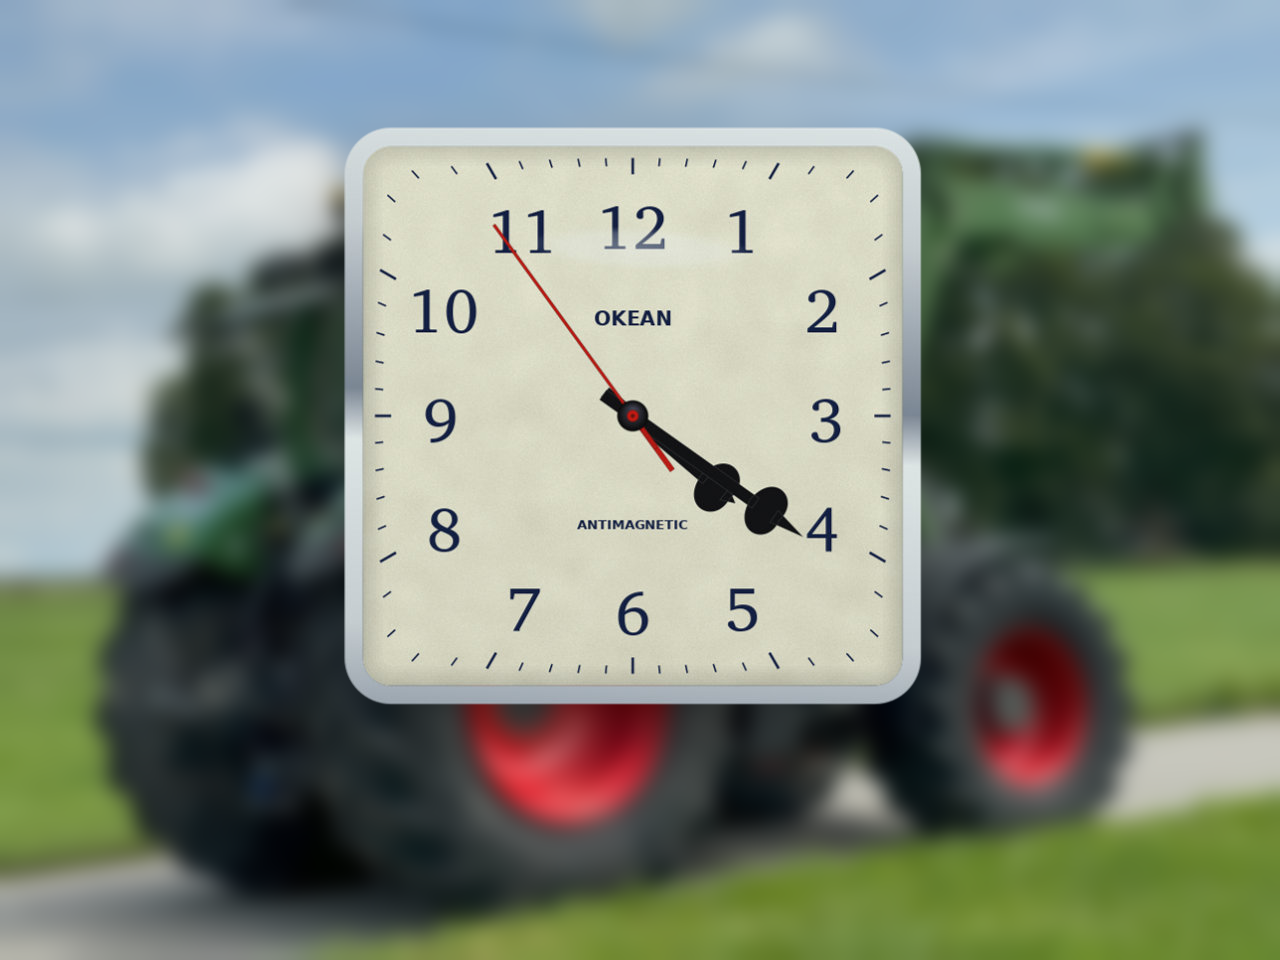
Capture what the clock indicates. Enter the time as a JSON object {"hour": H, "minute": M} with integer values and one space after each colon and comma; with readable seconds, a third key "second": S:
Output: {"hour": 4, "minute": 20, "second": 54}
